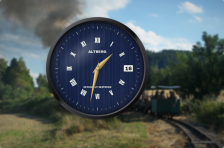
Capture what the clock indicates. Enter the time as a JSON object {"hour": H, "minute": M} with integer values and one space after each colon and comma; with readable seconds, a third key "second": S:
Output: {"hour": 1, "minute": 32}
